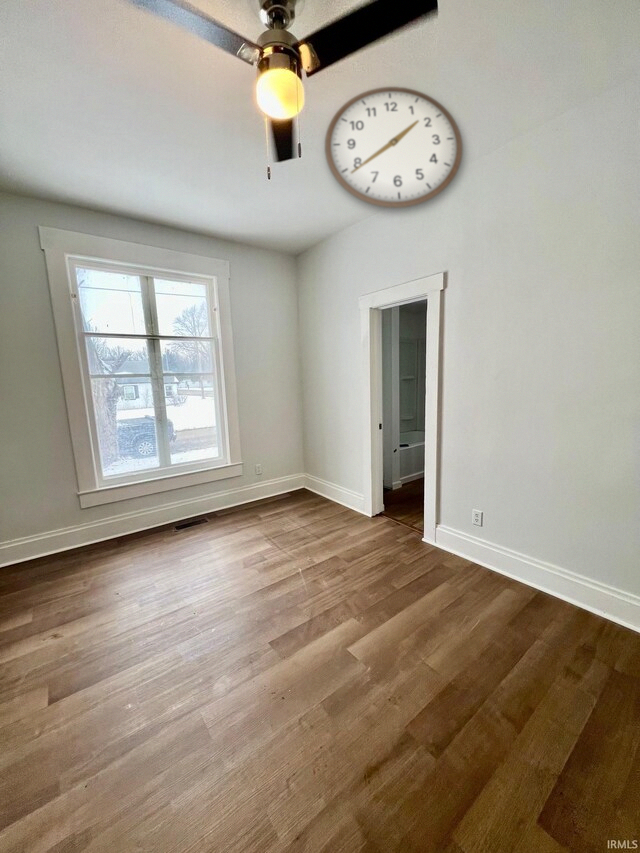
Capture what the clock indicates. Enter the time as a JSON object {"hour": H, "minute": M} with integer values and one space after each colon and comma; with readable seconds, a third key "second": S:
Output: {"hour": 1, "minute": 39}
